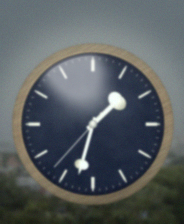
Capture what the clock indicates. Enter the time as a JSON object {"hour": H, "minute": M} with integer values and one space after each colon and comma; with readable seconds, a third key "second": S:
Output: {"hour": 1, "minute": 32, "second": 37}
